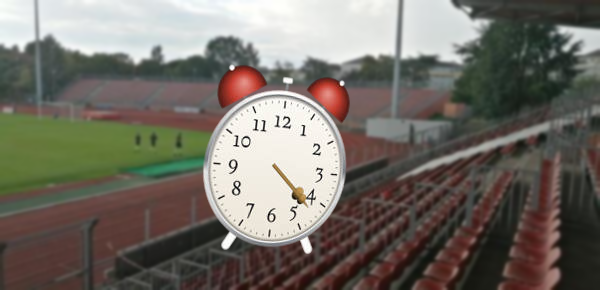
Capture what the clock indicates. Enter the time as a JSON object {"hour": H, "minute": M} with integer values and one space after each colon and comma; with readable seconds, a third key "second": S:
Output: {"hour": 4, "minute": 22}
